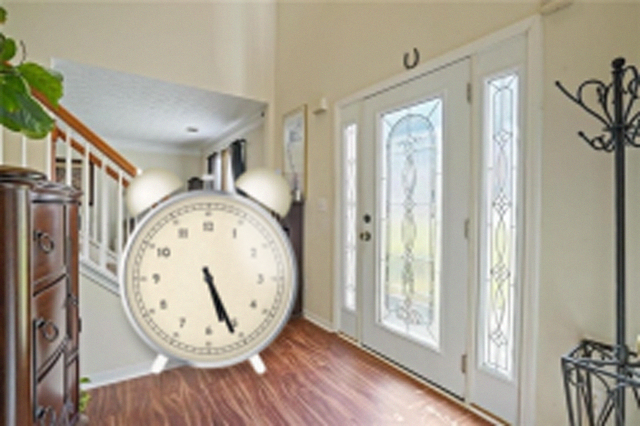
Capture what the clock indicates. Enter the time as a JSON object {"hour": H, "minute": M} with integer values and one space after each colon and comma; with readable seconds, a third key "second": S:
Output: {"hour": 5, "minute": 26}
